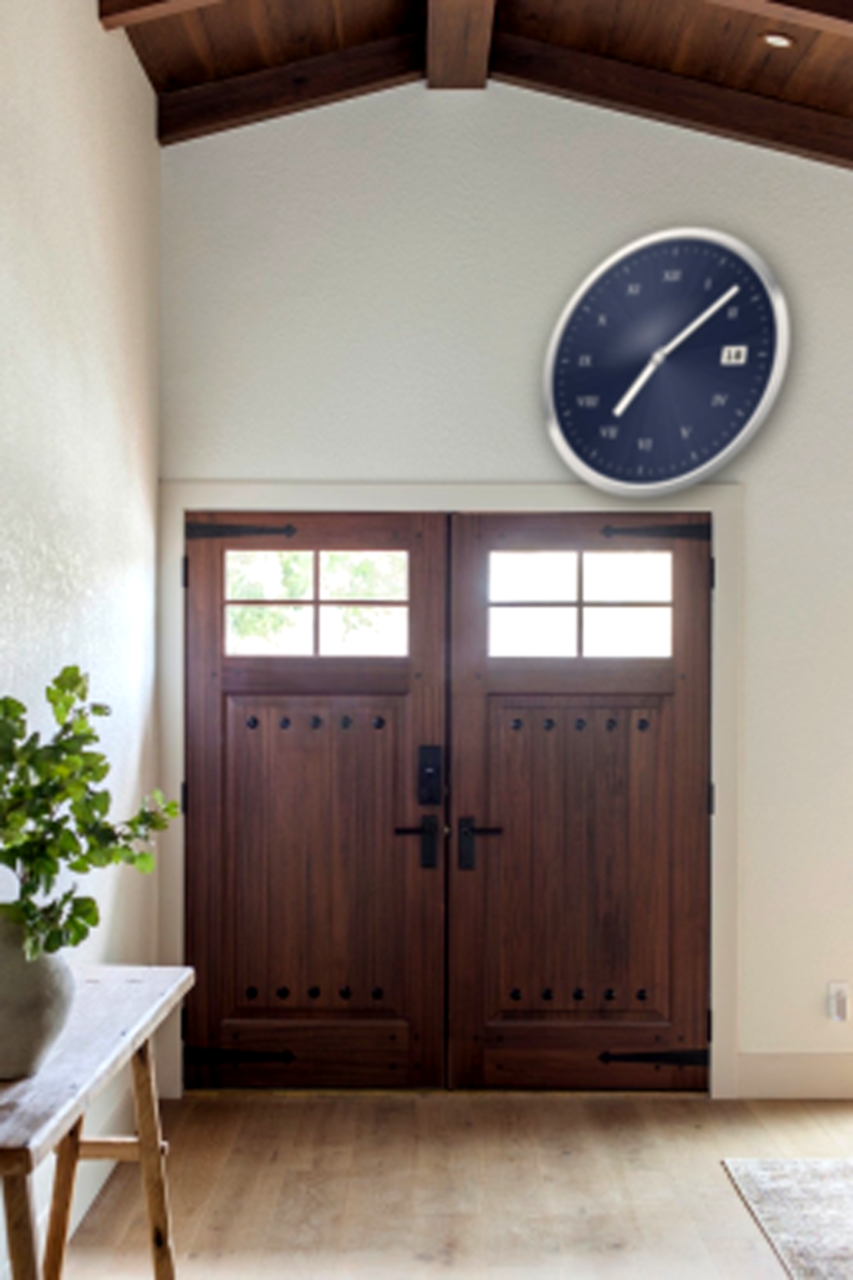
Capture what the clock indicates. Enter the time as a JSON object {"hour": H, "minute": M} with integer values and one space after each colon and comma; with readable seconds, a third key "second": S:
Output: {"hour": 7, "minute": 8}
